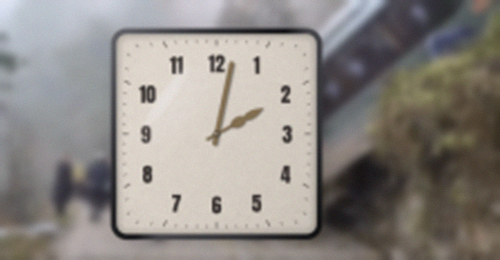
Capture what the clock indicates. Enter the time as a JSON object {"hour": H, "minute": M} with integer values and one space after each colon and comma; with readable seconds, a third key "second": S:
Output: {"hour": 2, "minute": 2}
